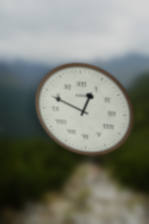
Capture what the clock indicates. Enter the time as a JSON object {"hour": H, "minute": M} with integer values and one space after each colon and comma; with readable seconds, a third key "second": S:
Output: {"hour": 12, "minute": 49}
